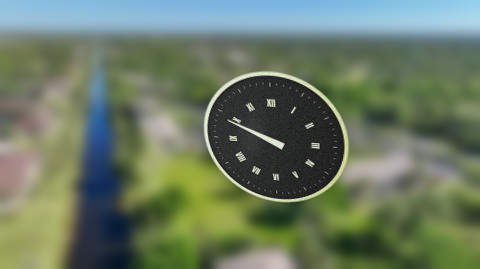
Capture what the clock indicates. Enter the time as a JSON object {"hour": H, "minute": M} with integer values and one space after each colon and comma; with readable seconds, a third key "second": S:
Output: {"hour": 9, "minute": 49}
